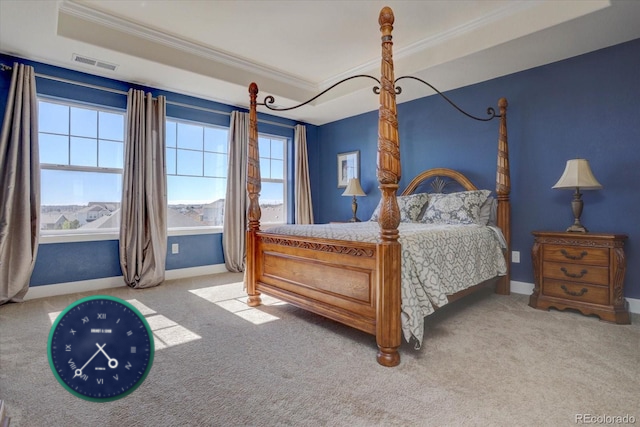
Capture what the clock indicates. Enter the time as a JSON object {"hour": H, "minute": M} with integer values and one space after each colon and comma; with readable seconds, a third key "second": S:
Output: {"hour": 4, "minute": 37}
